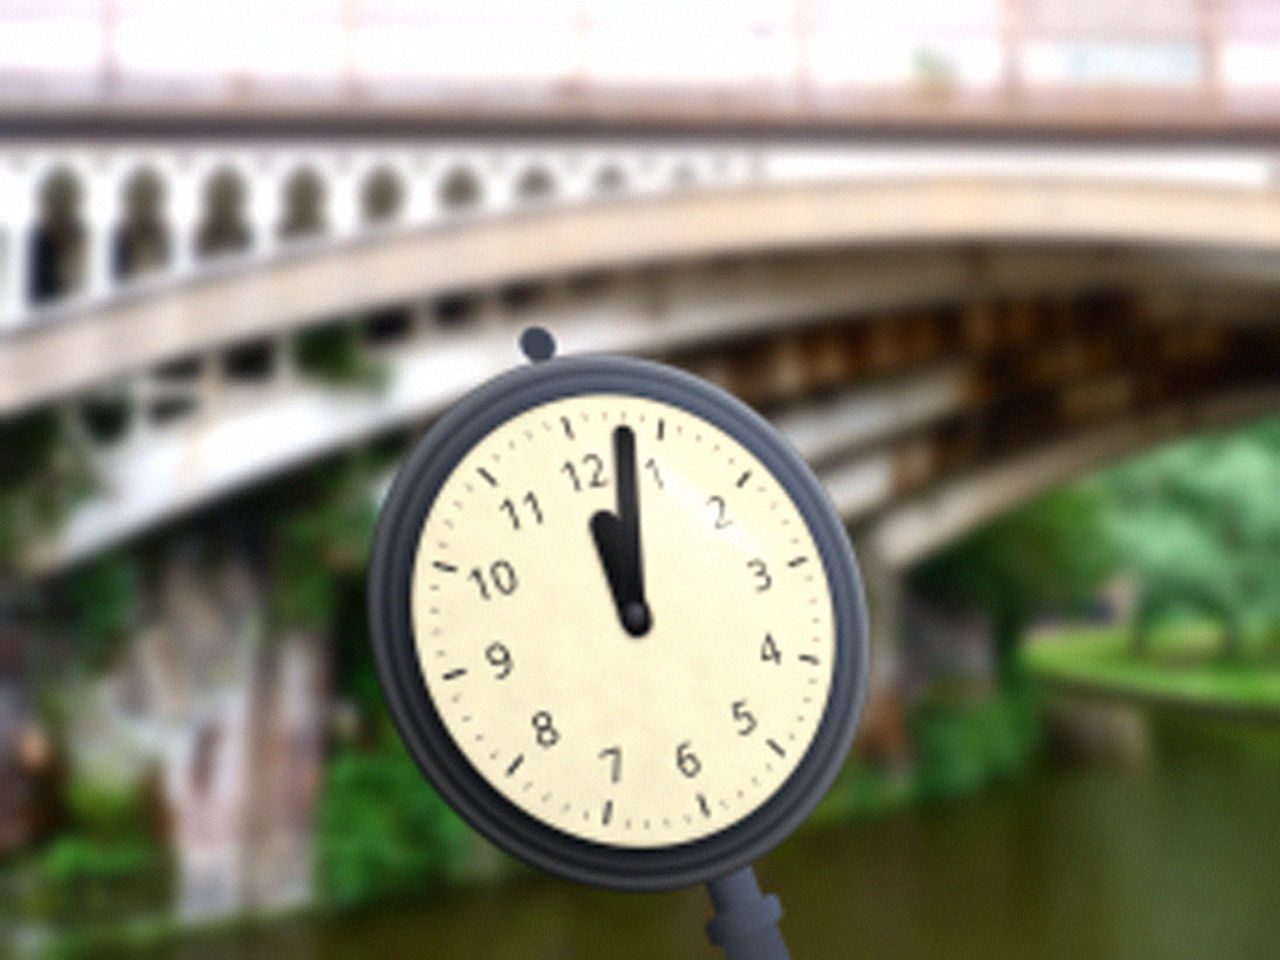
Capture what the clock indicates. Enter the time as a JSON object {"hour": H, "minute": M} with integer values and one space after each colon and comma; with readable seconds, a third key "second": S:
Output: {"hour": 12, "minute": 3}
